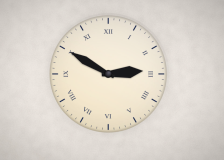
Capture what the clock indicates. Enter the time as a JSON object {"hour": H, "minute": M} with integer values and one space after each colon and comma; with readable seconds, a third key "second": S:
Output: {"hour": 2, "minute": 50}
